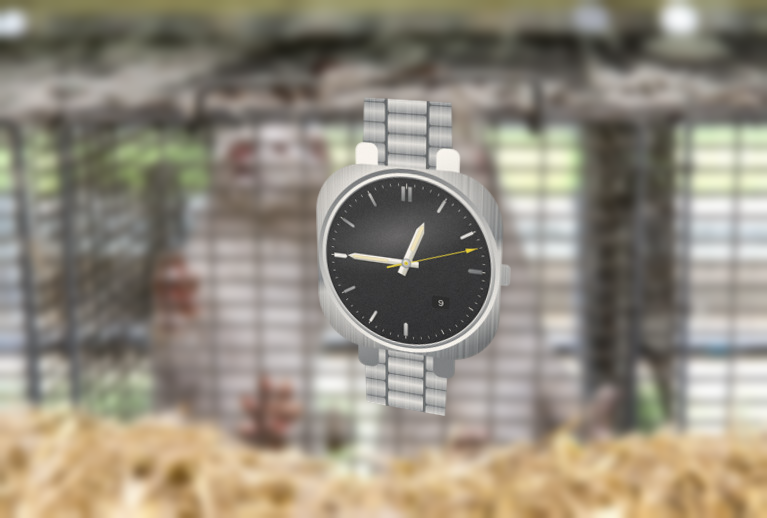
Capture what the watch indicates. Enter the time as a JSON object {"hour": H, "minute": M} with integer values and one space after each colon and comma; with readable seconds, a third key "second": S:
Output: {"hour": 12, "minute": 45, "second": 12}
